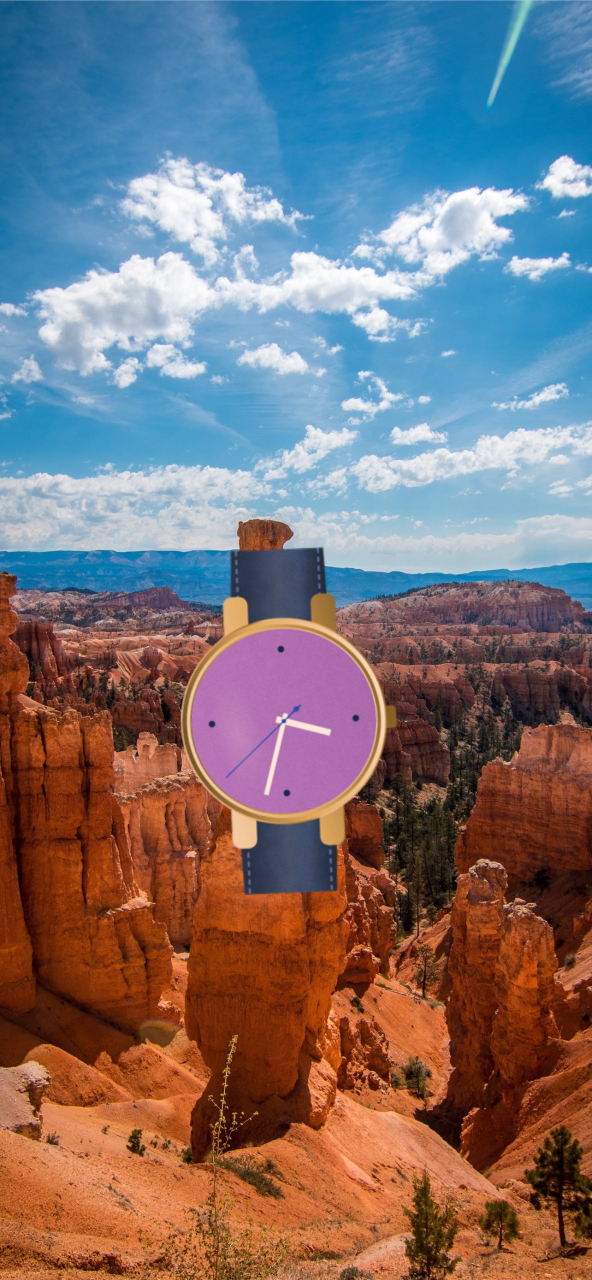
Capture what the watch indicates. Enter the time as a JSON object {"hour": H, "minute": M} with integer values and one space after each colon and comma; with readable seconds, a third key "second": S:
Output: {"hour": 3, "minute": 32, "second": 38}
